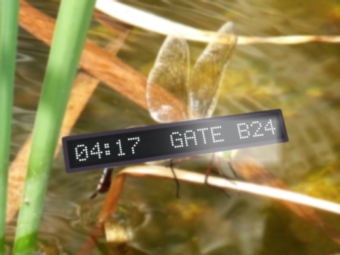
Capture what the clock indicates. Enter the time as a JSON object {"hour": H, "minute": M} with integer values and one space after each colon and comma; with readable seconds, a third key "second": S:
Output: {"hour": 4, "minute": 17}
